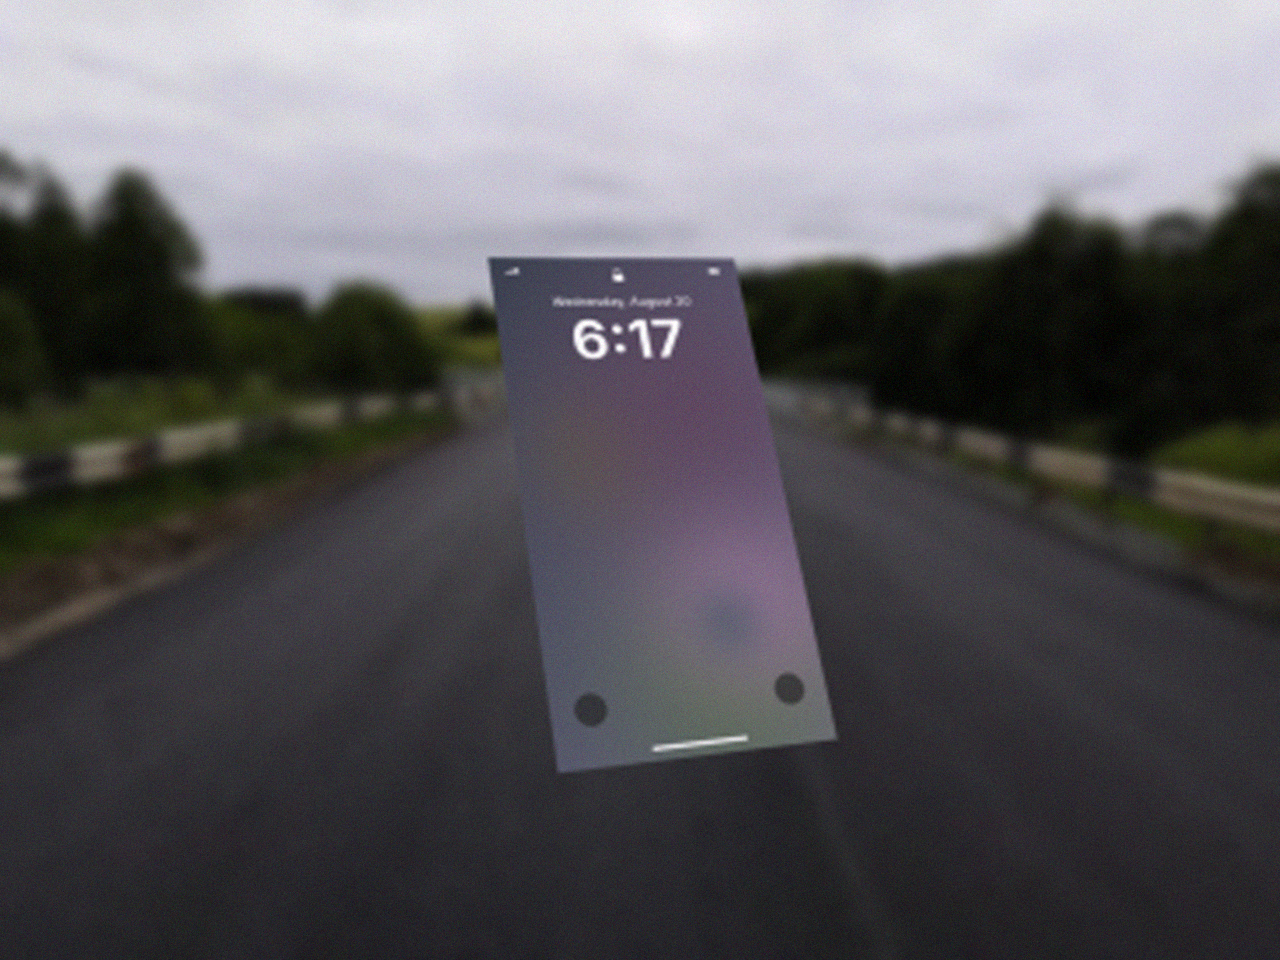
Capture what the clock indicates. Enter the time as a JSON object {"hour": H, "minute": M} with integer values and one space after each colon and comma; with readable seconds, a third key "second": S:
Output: {"hour": 6, "minute": 17}
